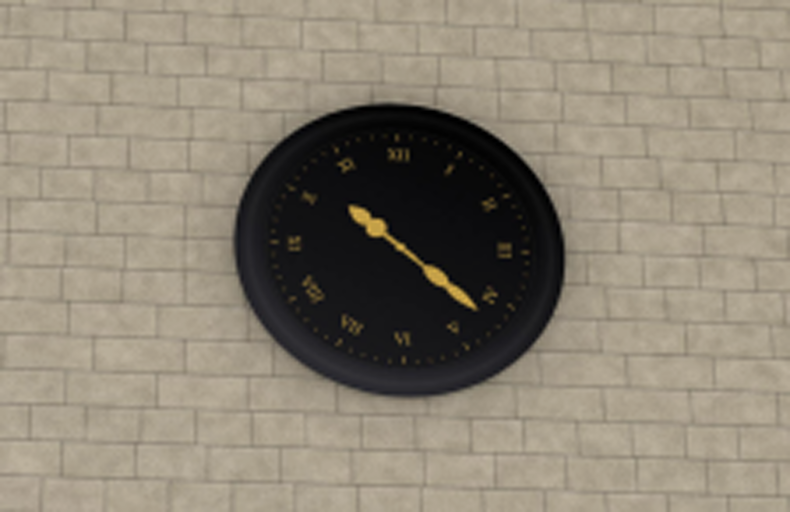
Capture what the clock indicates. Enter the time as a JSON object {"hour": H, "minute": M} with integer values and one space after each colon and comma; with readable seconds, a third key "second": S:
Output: {"hour": 10, "minute": 22}
